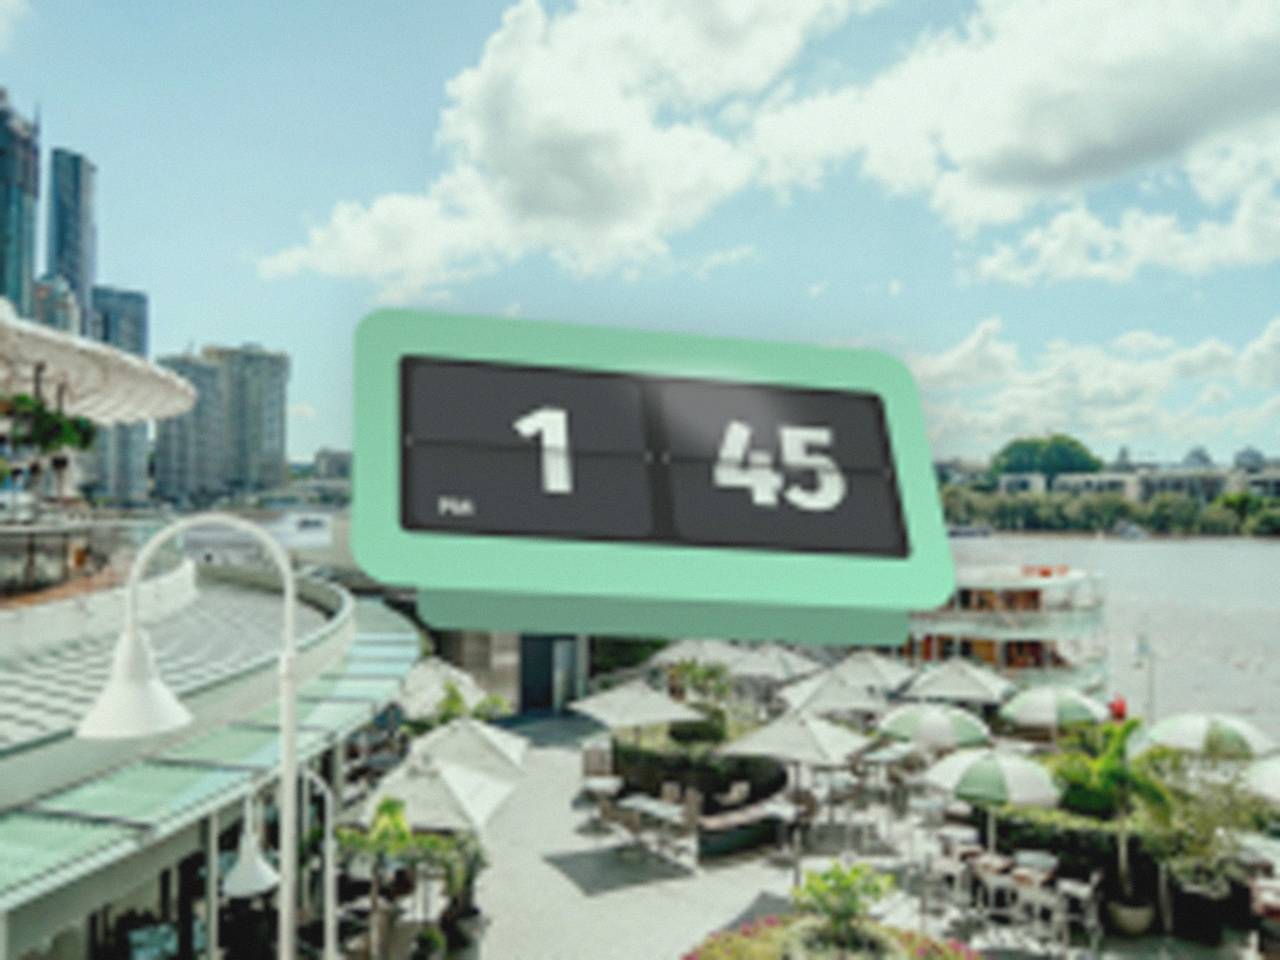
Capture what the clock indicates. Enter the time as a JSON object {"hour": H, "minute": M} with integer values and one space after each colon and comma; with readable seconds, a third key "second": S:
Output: {"hour": 1, "minute": 45}
